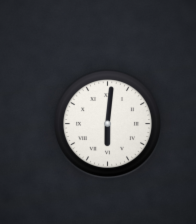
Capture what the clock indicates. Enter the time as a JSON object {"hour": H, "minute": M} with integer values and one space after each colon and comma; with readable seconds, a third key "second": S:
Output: {"hour": 6, "minute": 1}
